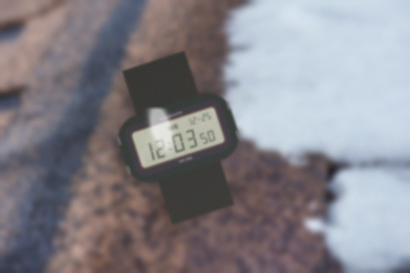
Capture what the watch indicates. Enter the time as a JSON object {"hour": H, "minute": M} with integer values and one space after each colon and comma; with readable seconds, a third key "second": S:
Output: {"hour": 12, "minute": 3, "second": 50}
